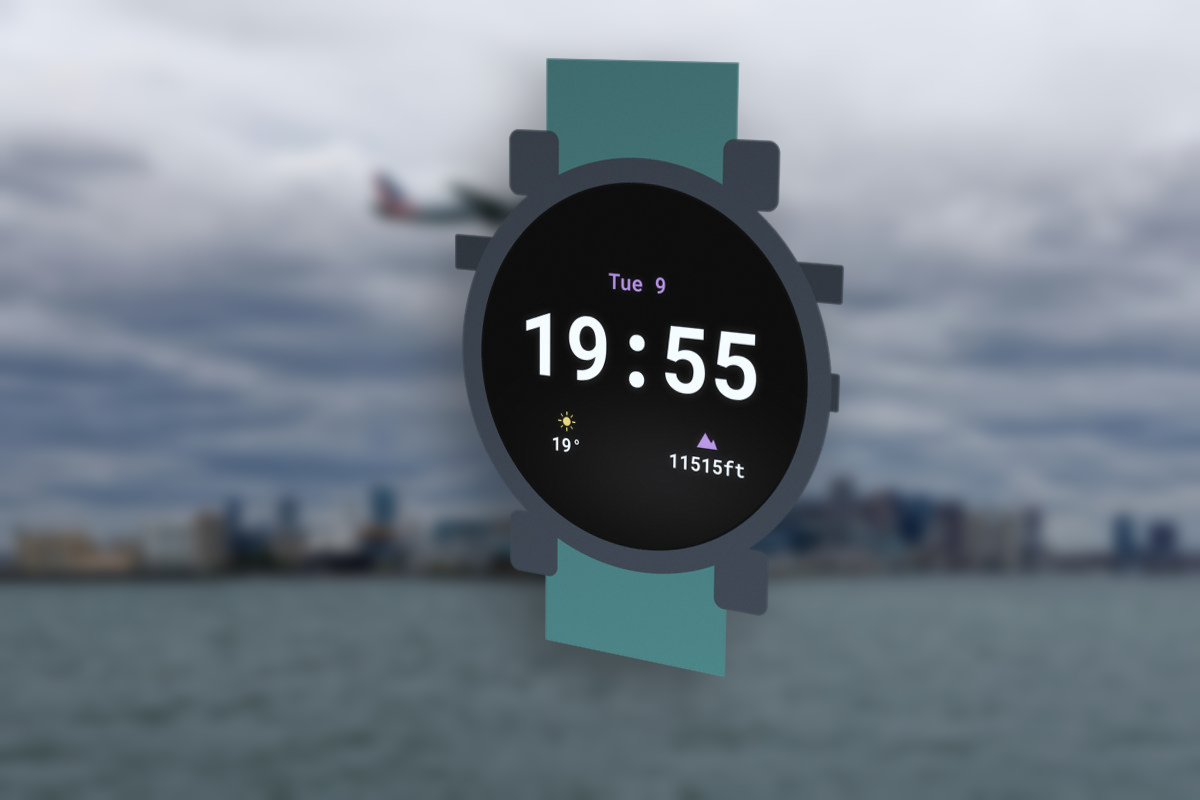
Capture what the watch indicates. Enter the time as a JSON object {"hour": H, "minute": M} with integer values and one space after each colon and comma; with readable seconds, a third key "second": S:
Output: {"hour": 19, "minute": 55}
